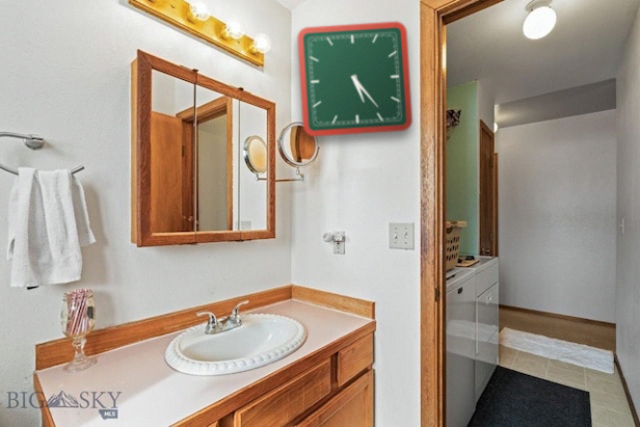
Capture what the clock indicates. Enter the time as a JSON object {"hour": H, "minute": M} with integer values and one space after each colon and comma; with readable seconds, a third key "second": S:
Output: {"hour": 5, "minute": 24}
